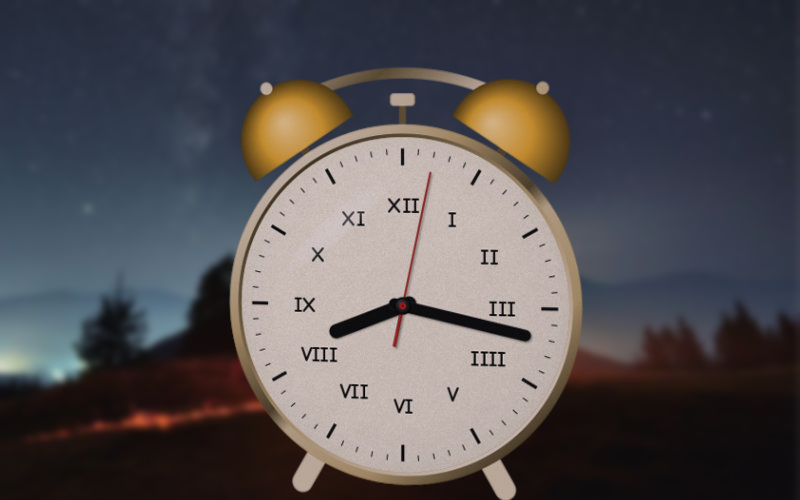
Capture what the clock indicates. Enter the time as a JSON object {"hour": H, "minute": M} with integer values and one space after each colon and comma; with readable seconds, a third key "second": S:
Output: {"hour": 8, "minute": 17, "second": 2}
